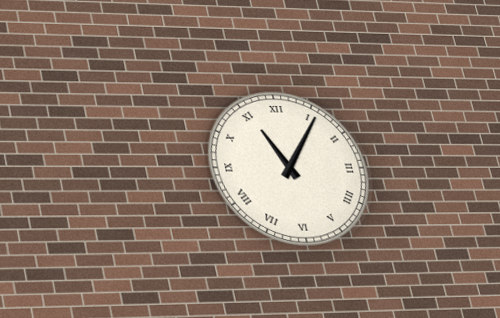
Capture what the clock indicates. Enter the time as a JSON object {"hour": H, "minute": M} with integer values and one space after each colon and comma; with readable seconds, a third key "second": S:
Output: {"hour": 11, "minute": 6}
